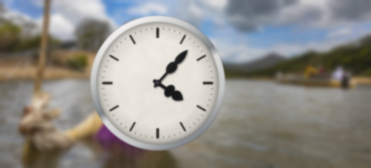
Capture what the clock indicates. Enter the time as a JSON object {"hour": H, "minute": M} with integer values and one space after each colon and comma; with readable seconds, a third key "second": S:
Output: {"hour": 4, "minute": 7}
